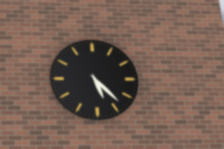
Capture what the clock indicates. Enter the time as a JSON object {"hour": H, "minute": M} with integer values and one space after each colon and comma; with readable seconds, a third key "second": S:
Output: {"hour": 5, "minute": 23}
